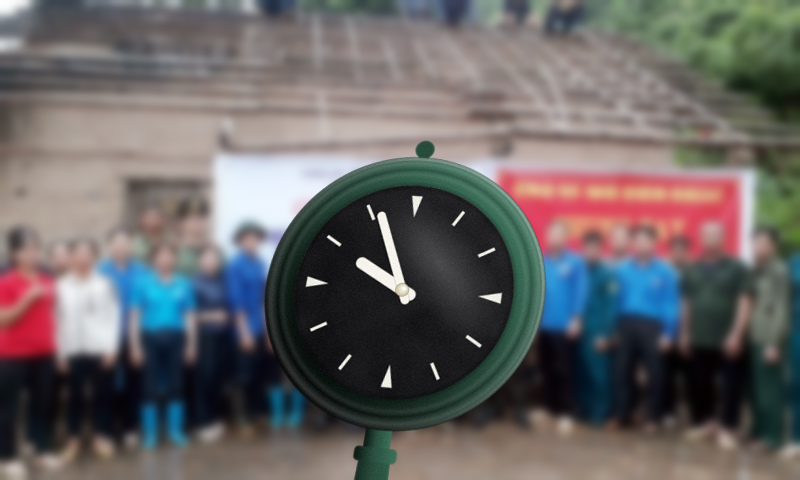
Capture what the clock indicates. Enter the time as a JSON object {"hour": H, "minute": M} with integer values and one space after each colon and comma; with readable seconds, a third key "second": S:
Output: {"hour": 9, "minute": 56}
